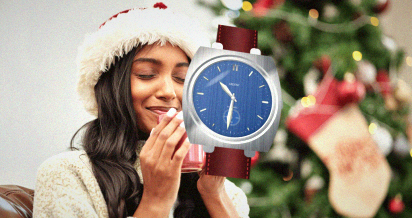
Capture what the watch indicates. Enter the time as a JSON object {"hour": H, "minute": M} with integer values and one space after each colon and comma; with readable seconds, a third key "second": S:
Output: {"hour": 10, "minute": 31}
